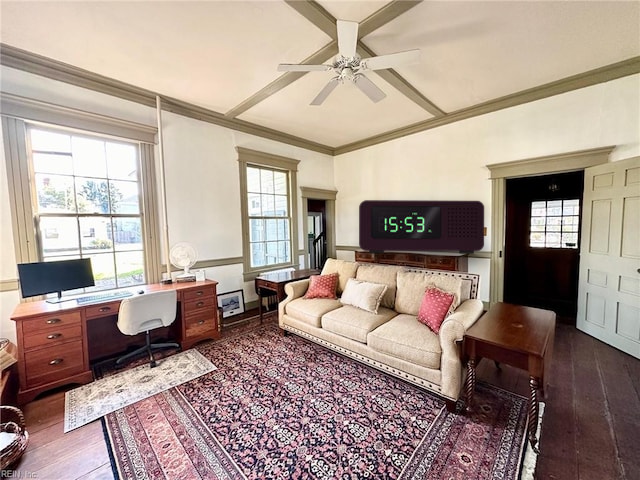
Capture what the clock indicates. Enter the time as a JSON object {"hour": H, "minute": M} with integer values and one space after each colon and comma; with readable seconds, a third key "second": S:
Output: {"hour": 15, "minute": 53}
